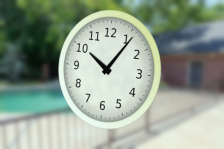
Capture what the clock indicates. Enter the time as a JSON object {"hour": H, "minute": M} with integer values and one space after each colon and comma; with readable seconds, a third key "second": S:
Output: {"hour": 10, "minute": 6}
